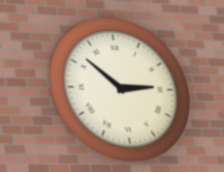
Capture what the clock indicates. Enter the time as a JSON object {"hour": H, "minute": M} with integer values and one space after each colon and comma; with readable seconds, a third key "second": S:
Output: {"hour": 2, "minute": 52}
